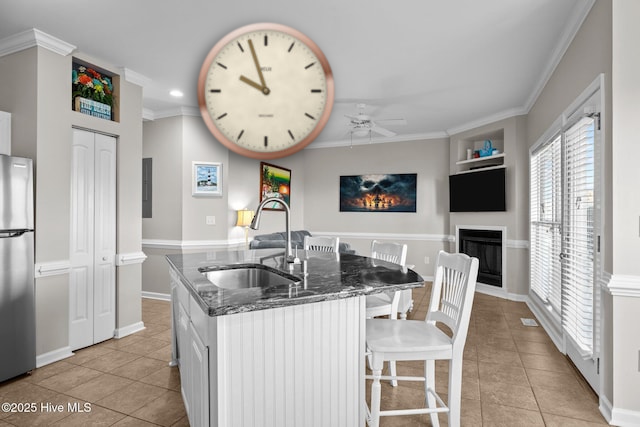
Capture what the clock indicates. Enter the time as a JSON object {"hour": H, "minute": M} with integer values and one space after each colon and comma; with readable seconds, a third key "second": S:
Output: {"hour": 9, "minute": 57}
